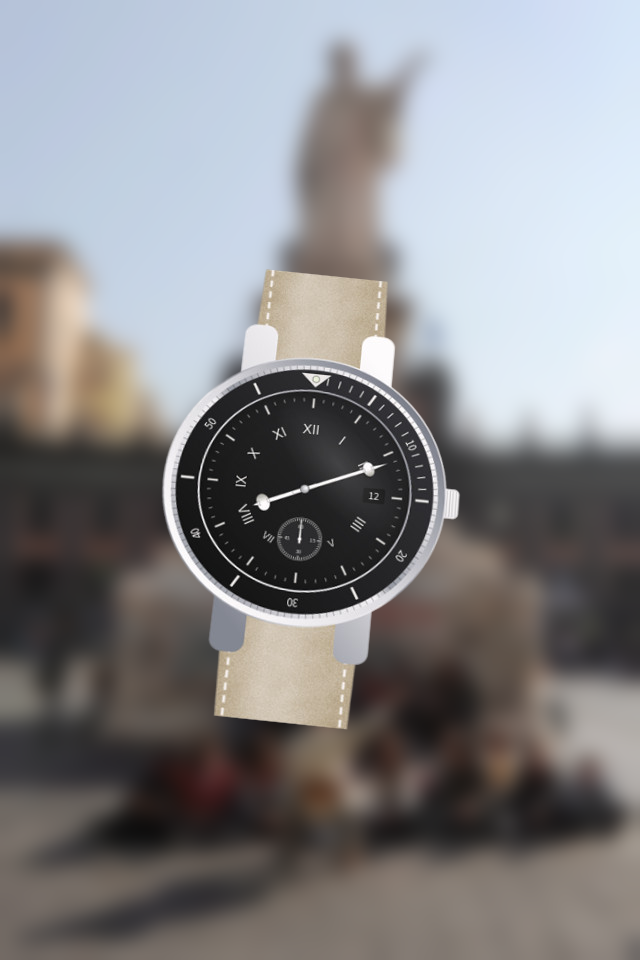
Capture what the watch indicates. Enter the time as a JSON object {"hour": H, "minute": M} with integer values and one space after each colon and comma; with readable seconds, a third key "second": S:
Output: {"hour": 8, "minute": 11}
